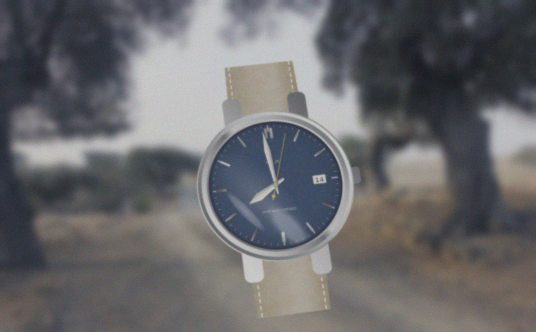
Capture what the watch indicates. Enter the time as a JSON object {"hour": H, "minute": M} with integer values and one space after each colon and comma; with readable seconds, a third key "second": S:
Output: {"hour": 7, "minute": 59, "second": 3}
